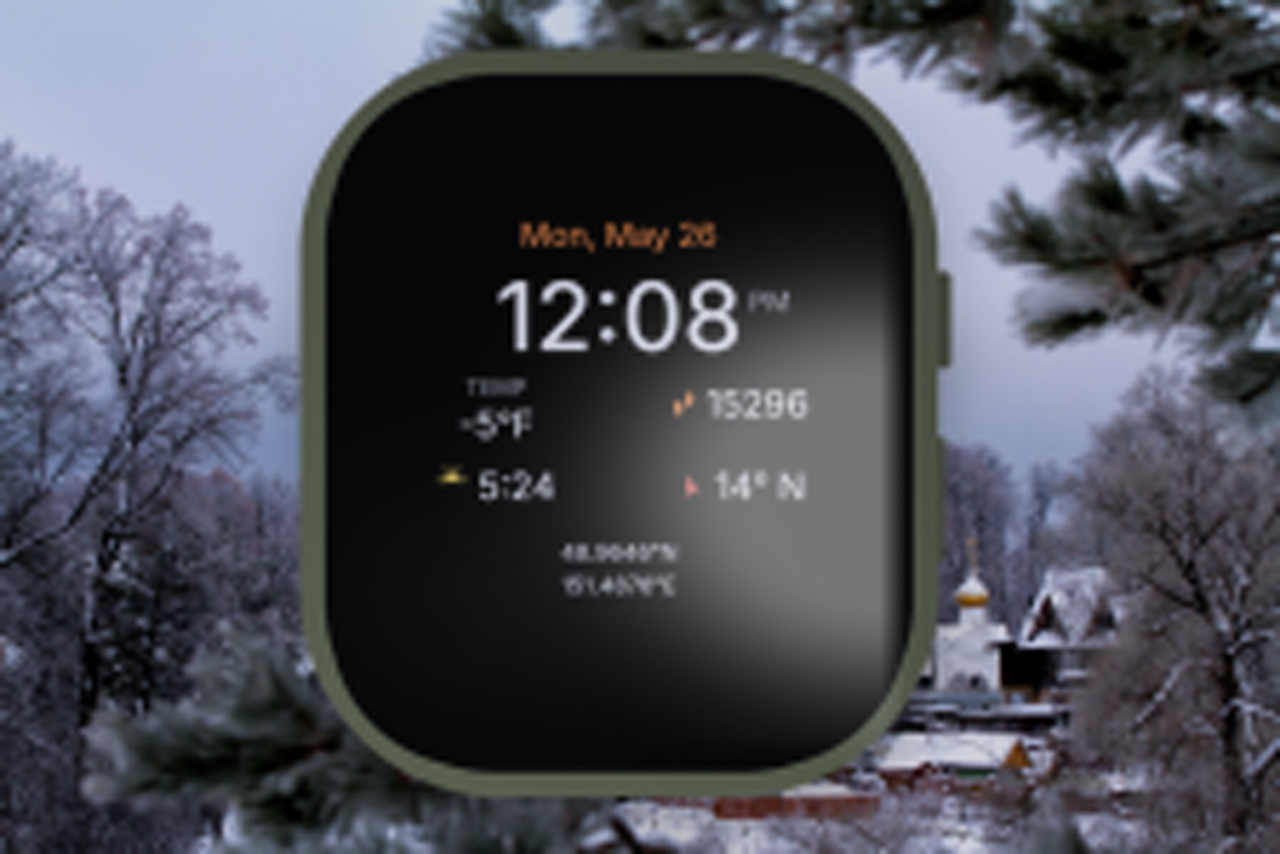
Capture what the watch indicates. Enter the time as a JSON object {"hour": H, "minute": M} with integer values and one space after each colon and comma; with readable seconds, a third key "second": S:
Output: {"hour": 12, "minute": 8}
